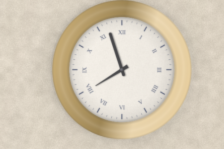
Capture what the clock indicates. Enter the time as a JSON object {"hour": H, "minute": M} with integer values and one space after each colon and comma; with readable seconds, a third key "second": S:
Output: {"hour": 7, "minute": 57}
